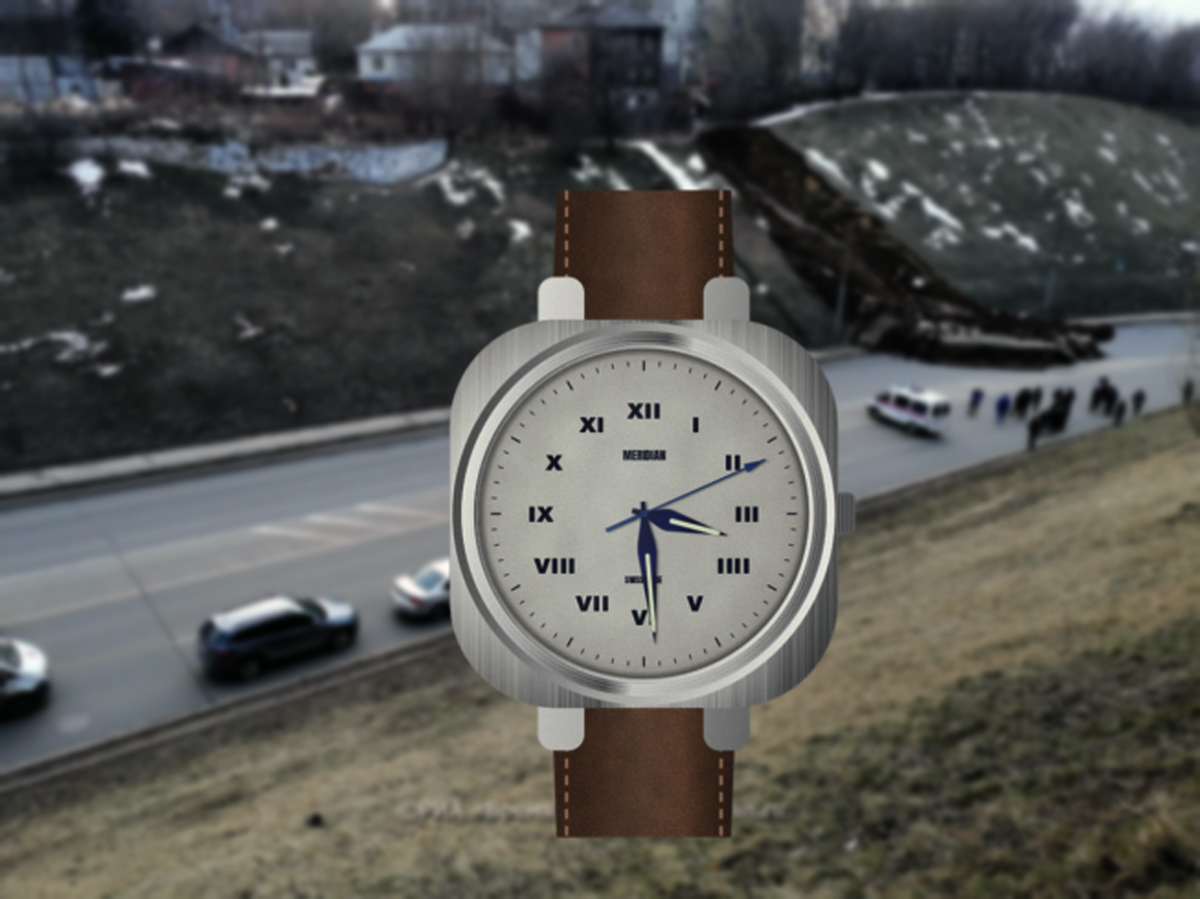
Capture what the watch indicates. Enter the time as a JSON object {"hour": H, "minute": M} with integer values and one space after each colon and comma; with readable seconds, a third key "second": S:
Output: {"hour": 3, "minute": 29, "second": 11}
